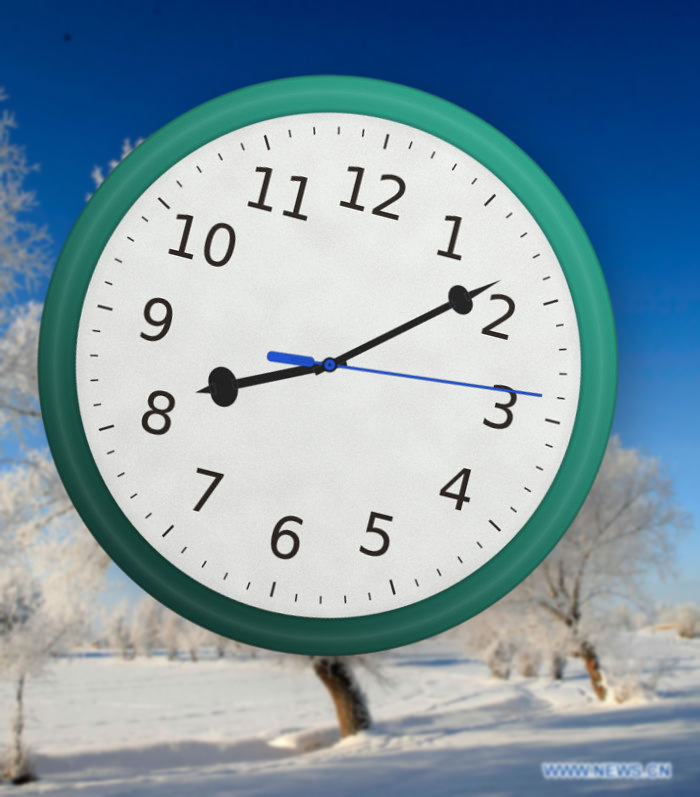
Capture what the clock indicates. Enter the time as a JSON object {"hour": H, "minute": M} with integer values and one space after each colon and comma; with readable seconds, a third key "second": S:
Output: {"hour": 8, "minute": 8, "second": 14}
